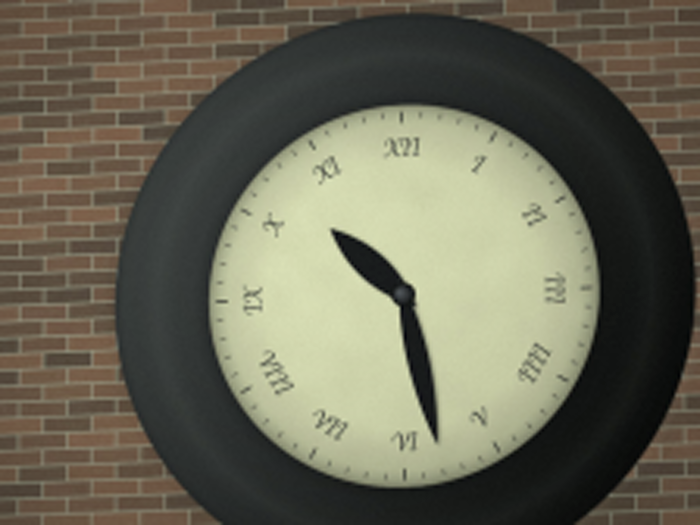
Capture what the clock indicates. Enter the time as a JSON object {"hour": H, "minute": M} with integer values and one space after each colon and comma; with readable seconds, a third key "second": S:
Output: {"hour": 10, "minute": 28}
